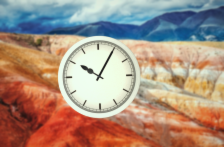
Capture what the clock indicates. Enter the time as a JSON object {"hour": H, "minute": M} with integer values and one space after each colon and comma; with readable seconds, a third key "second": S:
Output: {"hour": 10, "minute": 5}
